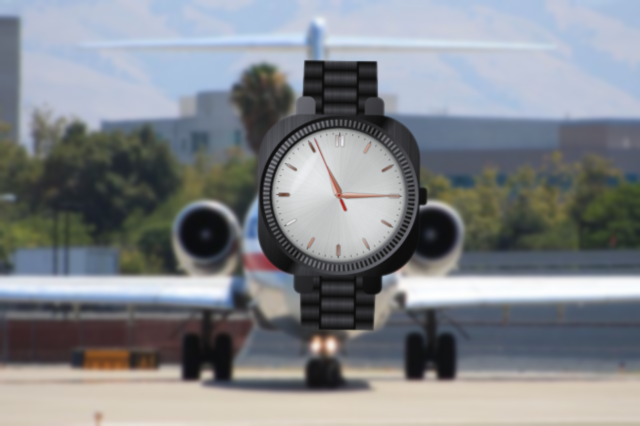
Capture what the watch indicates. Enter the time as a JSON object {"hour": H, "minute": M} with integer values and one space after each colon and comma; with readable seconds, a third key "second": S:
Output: {"hour": 11, "minute": 14, "second": 56}
